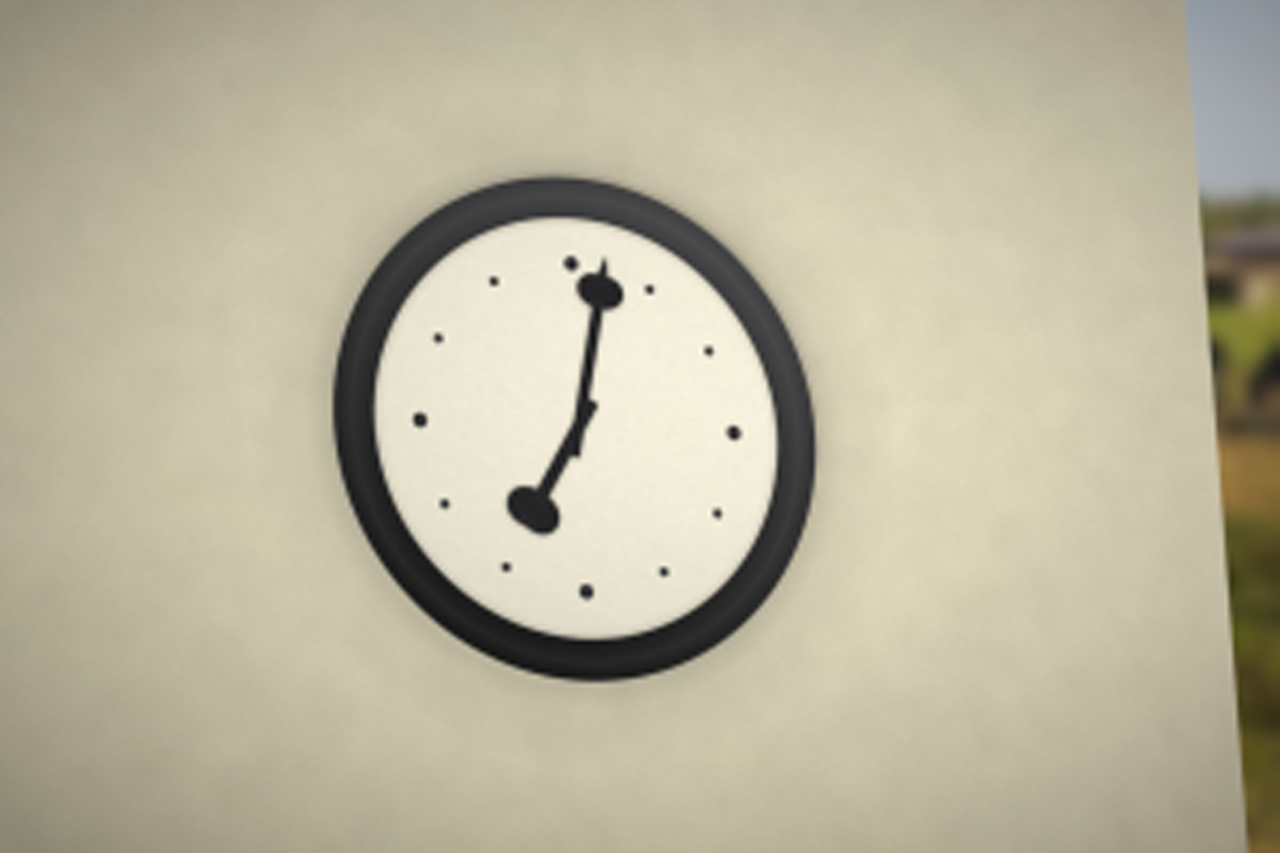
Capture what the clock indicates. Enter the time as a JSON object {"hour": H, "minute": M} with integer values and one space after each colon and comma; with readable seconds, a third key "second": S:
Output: {"hour": 7, "minute": 2}
